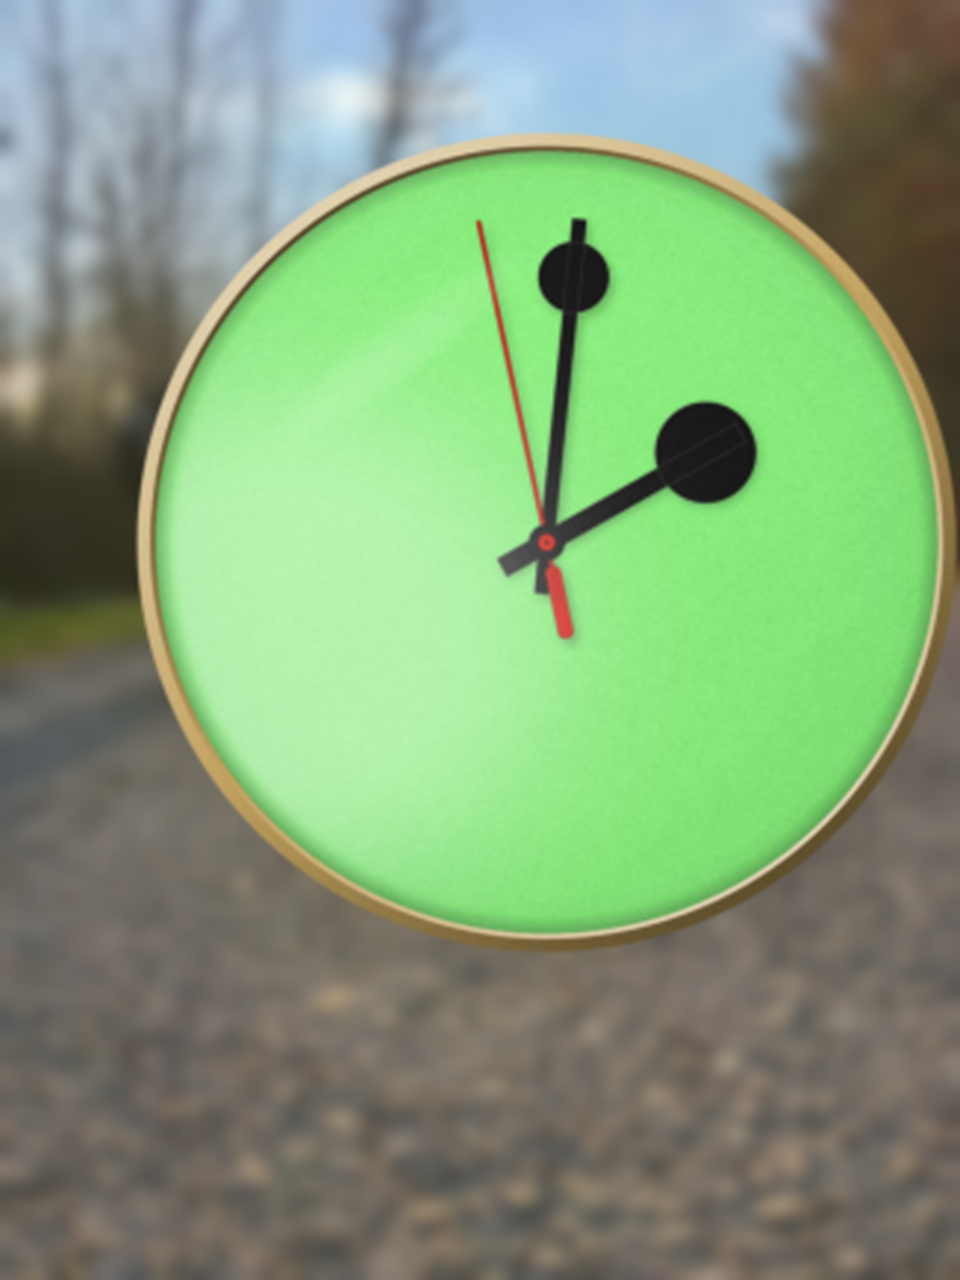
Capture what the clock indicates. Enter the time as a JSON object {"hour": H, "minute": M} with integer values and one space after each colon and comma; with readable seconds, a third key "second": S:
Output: {"hour": 2, "minute": 0, "second": 58}
